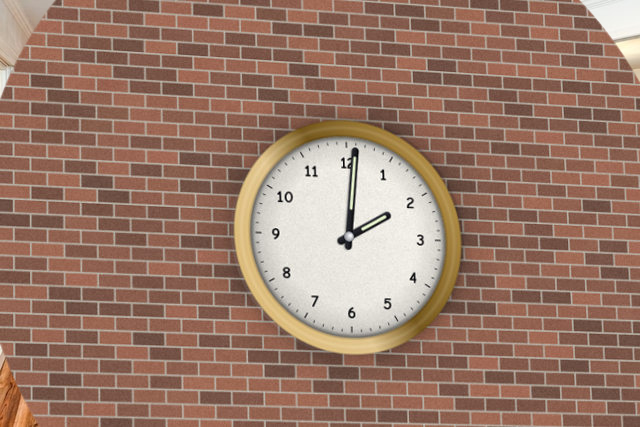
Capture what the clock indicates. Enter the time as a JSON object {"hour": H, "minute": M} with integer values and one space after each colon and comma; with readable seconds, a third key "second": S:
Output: {"hour": 2, "minute": 1}
